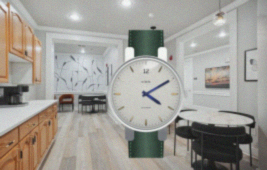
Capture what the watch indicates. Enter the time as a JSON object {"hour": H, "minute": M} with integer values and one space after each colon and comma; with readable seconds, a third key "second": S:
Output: {"hour": 4, "minute": 10}
